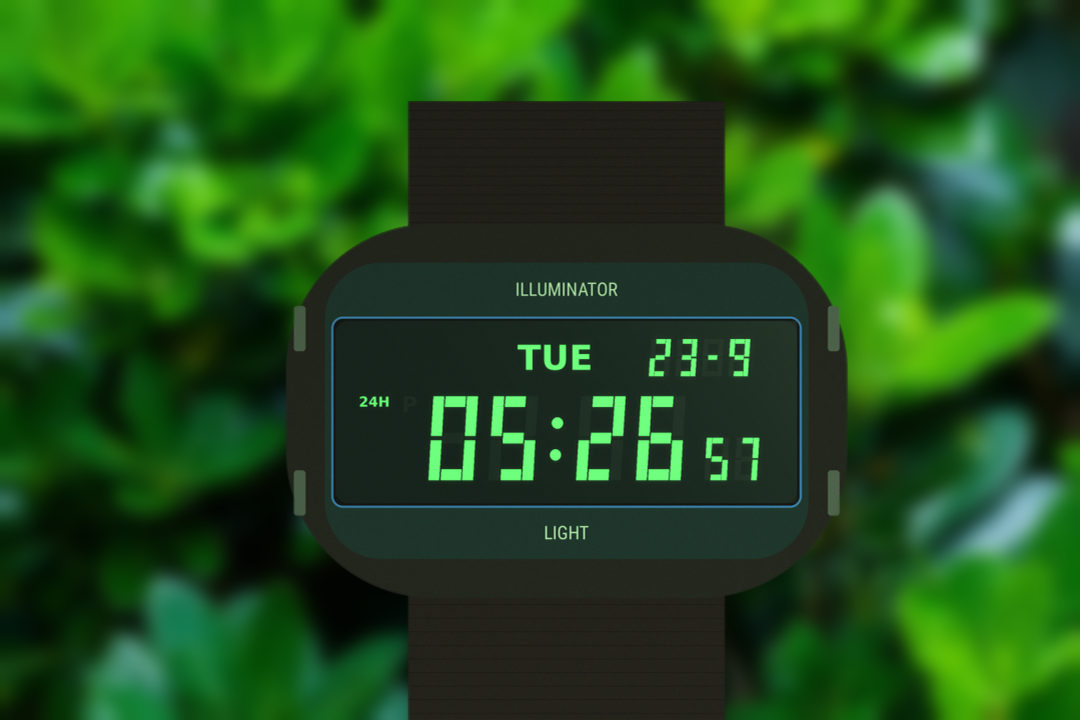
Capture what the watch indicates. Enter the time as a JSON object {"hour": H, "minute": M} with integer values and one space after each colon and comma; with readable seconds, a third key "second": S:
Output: {"hour": 5, "minute": 26, "second": 57}
